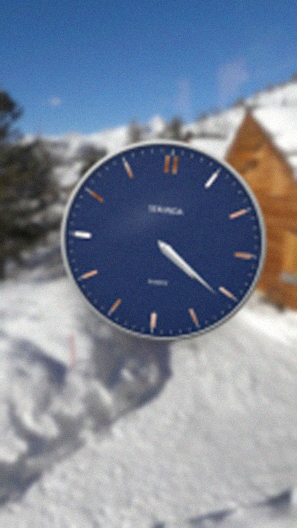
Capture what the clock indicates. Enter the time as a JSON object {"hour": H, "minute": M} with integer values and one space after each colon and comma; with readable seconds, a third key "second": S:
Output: {"hour": 4, "minute": 21}
